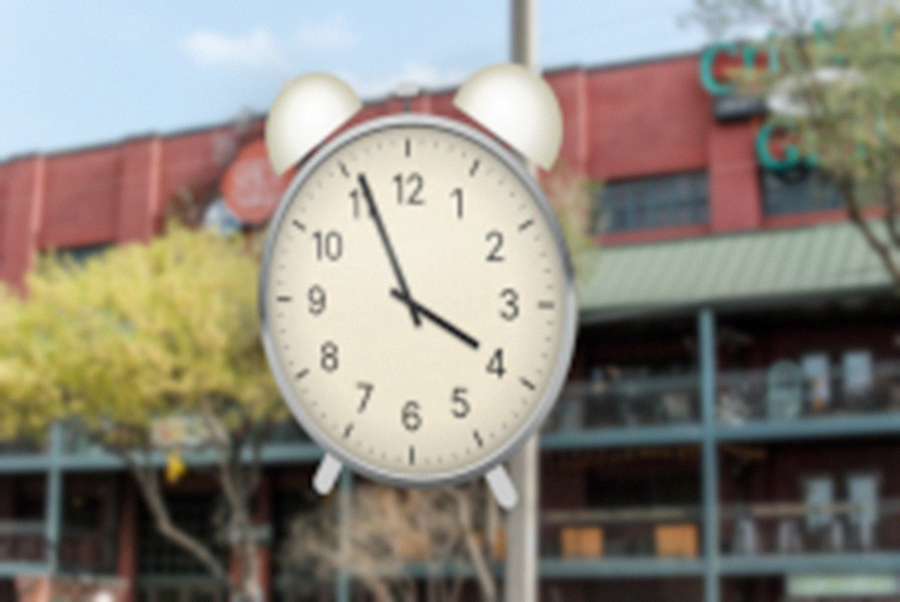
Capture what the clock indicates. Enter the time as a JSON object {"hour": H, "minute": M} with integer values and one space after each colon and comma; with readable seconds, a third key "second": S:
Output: {"hour": 3, "minute": 56}
